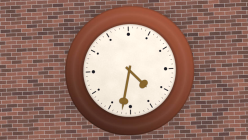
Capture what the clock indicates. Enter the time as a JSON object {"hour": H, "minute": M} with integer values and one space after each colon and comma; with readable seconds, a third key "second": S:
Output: {"hour": 4, "minute": 32}
